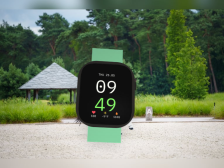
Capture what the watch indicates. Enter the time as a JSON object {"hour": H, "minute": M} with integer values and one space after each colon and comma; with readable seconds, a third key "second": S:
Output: {"hour": 9, "minute": 49}
